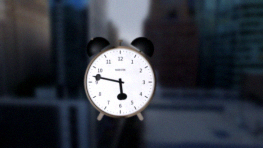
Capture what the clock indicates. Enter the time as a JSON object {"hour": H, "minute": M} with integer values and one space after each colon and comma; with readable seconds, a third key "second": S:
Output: {"hour": 5, "minute": 47}
